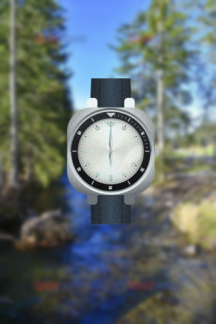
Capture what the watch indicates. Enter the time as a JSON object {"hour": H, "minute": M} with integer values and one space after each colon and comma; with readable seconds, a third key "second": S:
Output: {"hour": 6, "minute": 0}
